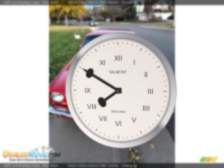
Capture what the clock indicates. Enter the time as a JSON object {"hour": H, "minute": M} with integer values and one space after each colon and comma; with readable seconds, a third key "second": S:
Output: {"hour": 7, "minute": 50}
